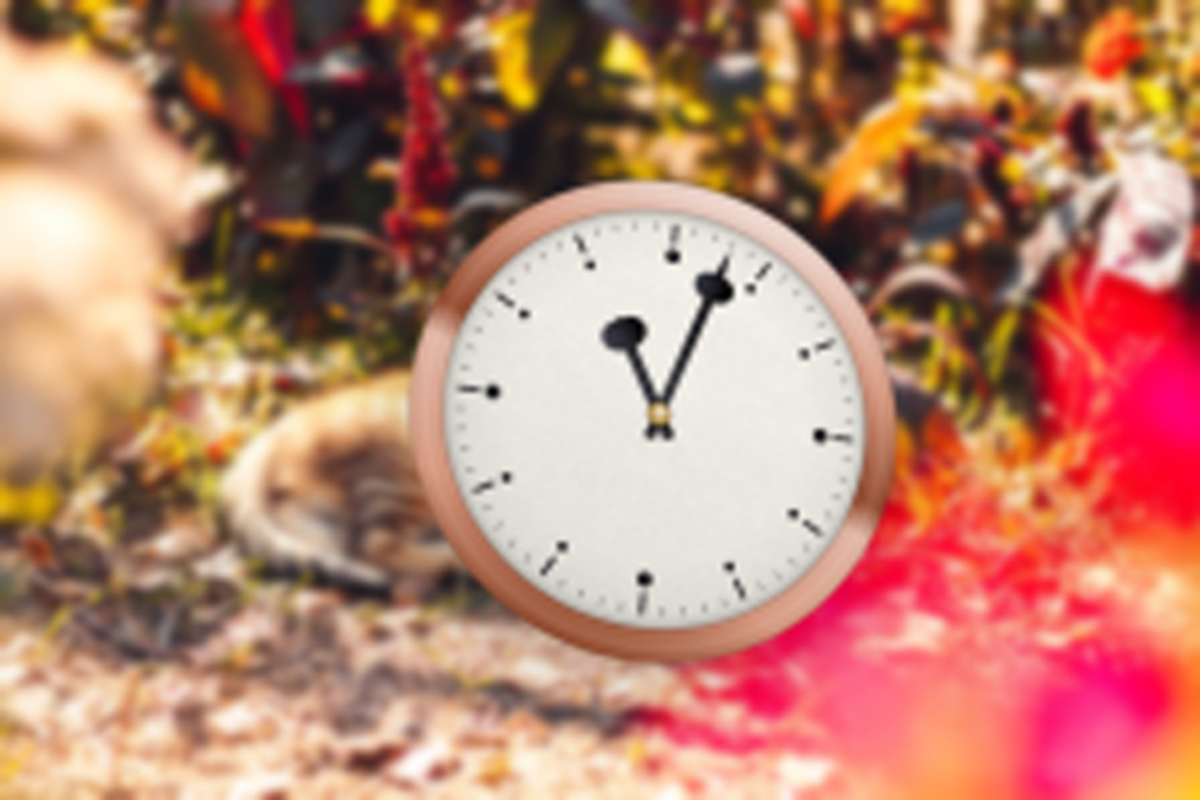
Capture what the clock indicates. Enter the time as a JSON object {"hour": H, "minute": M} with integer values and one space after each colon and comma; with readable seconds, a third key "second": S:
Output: {"hour": 11, "minute": 3}
